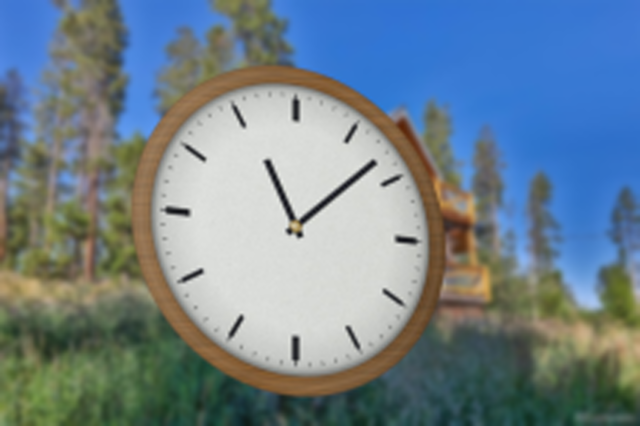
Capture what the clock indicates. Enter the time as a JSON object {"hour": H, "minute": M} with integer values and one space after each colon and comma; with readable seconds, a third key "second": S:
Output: {"hour": 11, "minute": 8}
